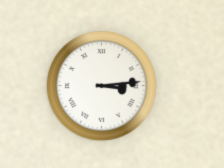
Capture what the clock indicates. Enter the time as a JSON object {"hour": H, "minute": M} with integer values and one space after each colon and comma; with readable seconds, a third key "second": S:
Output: {"hour": 3, "minute": 14}
